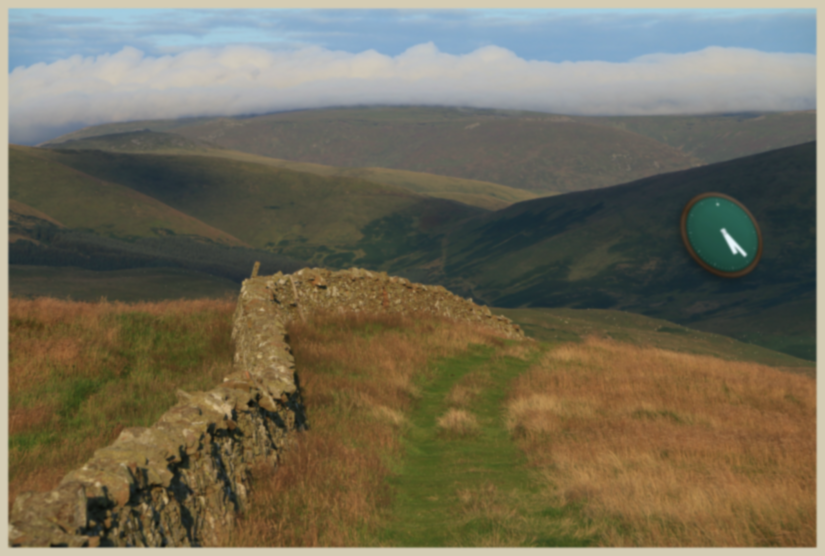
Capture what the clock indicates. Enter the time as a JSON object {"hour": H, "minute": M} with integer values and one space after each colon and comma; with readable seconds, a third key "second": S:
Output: {"hour": 5, "minute": 24}
